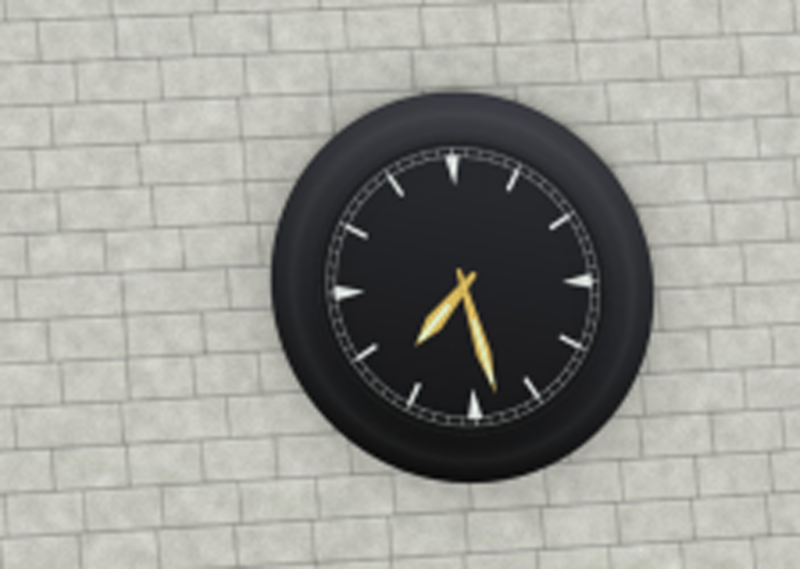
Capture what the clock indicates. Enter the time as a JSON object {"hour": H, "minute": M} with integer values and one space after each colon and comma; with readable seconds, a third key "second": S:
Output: {"hour": 7, "minute": 28}
